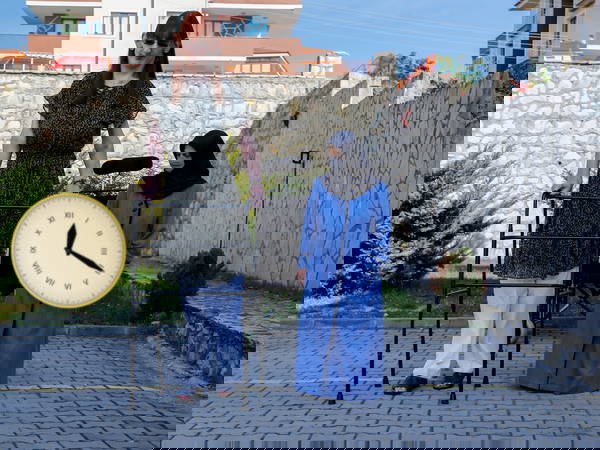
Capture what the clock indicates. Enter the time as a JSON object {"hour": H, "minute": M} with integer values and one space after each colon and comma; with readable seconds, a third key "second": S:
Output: {"hour": 12, "minute": 20}
